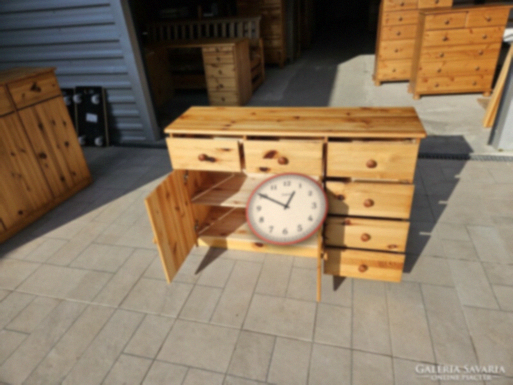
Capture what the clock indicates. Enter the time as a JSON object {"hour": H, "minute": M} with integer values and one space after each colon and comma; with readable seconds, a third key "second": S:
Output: {"hour": 12, "minute": 50}
